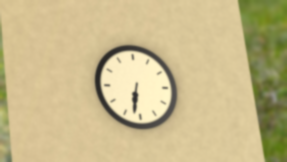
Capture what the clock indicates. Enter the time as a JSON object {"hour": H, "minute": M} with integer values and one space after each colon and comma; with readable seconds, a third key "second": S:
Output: {"hour": 6, "minute": 32}
